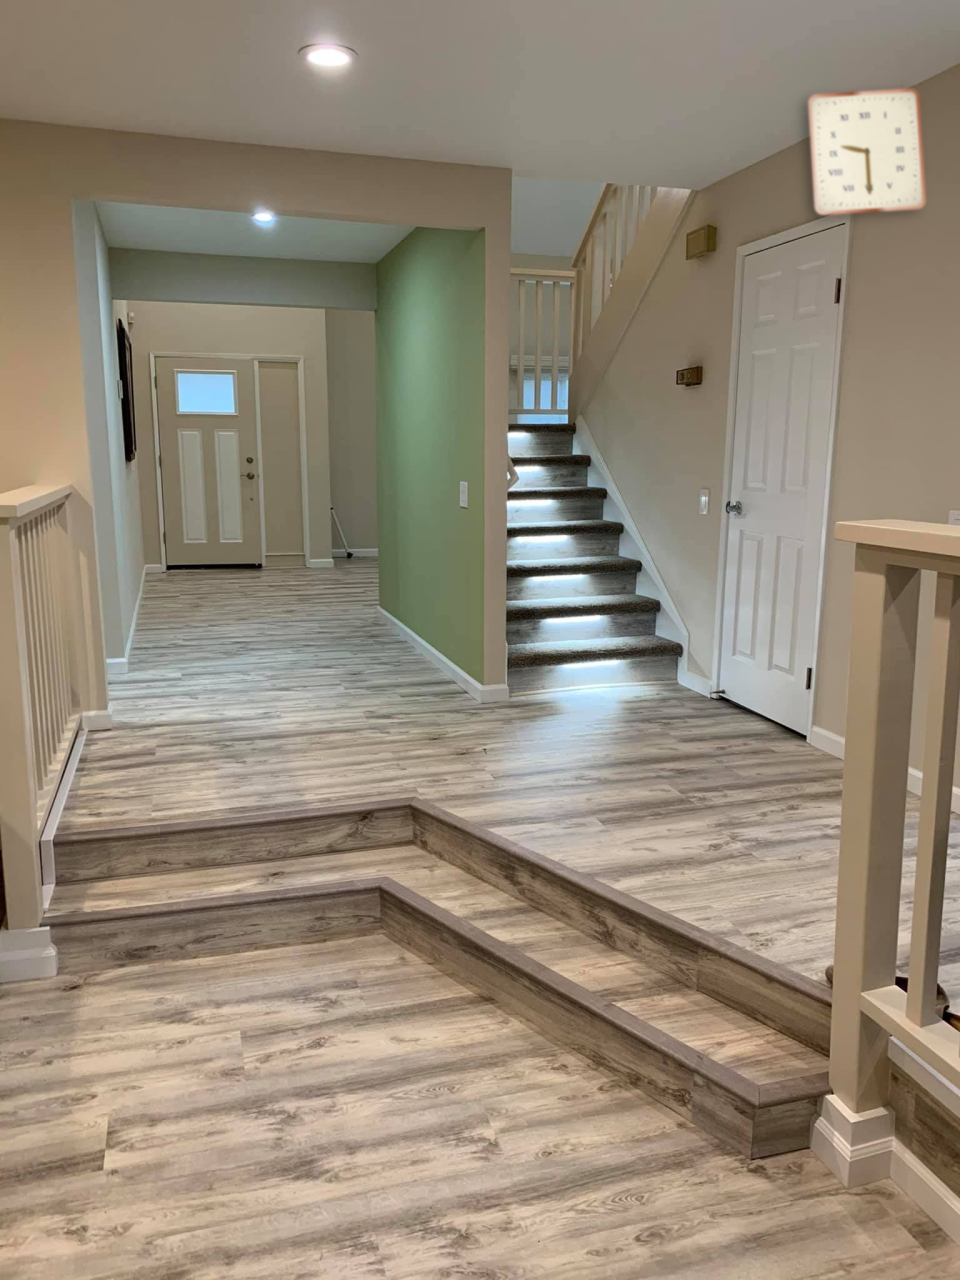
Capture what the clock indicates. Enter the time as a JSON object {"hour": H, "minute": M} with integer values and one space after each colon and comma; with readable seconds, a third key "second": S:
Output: {"hour": 9, "minute": 30}
